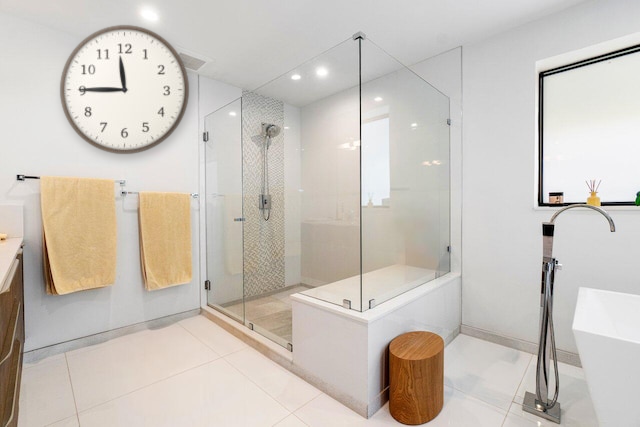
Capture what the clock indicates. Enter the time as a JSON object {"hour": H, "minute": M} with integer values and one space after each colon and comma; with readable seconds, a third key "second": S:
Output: {"hour": 11, "minute": 45}
